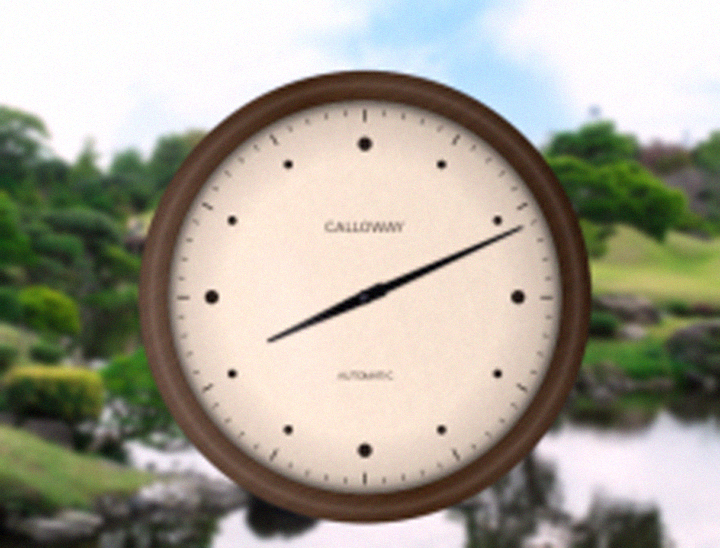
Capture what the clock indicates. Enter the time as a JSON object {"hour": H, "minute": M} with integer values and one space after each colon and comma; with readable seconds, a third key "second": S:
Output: {"hour": 8, "minute": 11}
